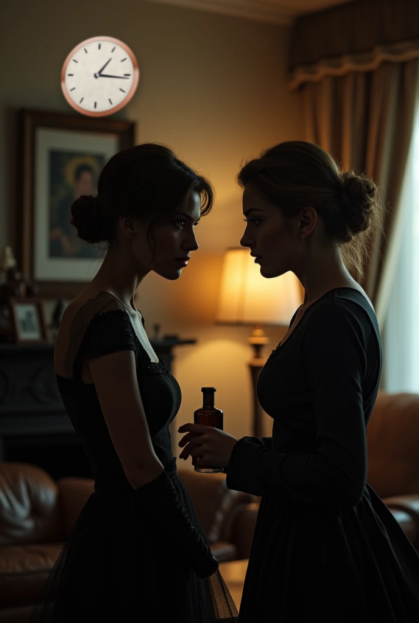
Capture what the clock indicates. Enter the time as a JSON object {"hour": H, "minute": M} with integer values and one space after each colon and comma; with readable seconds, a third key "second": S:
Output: {"hour": 1, "minute": 16}
